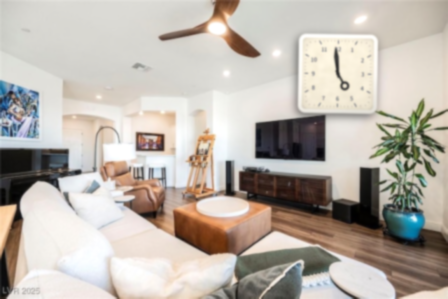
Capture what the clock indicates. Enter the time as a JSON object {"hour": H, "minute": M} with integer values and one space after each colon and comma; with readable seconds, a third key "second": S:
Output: {"hour": 4, "minute": 59}
